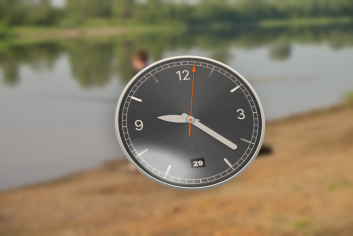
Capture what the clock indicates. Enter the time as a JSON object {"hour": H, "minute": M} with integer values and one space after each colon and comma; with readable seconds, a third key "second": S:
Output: {"hour": 9, "minute": 22, "second": 2}
